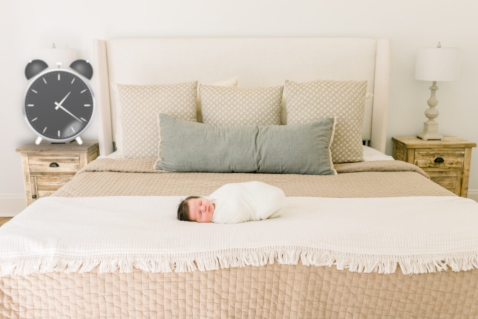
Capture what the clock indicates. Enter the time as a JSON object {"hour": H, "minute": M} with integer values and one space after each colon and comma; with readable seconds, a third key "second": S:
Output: {"hour": 1, "minute": 21}
